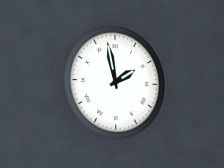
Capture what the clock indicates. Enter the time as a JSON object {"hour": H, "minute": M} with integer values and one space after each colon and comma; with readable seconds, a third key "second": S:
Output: {"hour": 1, "minute": 58}
